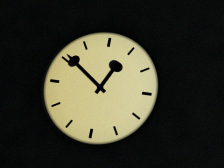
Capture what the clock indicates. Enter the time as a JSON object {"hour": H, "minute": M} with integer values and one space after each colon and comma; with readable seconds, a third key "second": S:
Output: {"hour": 12, "minute": 51}
